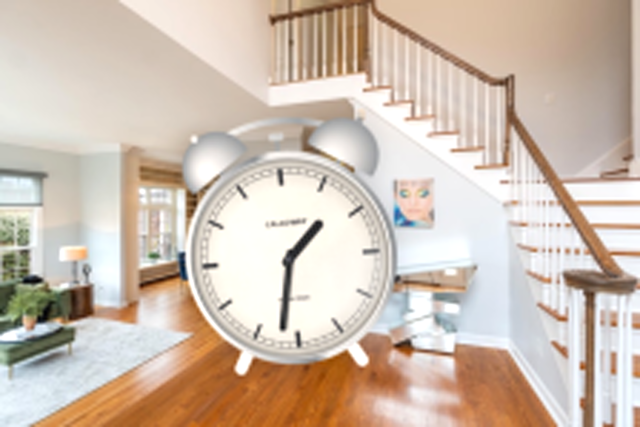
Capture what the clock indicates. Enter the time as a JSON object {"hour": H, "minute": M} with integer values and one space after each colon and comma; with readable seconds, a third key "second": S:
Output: {"hour": 1, "minute": 32}
